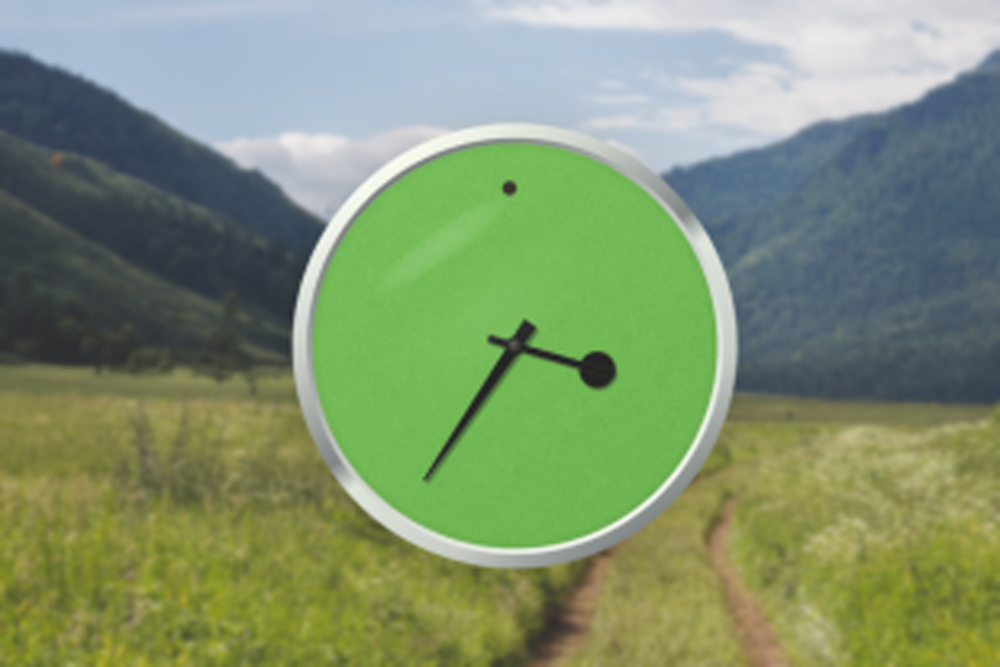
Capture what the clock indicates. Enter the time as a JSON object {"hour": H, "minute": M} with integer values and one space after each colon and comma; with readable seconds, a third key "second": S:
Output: {"hour": 3, "minute": 36}
